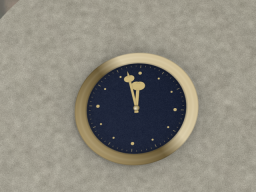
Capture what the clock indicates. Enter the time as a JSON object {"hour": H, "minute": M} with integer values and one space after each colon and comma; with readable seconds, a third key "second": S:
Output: {"hour": 11, "minute": 57}
